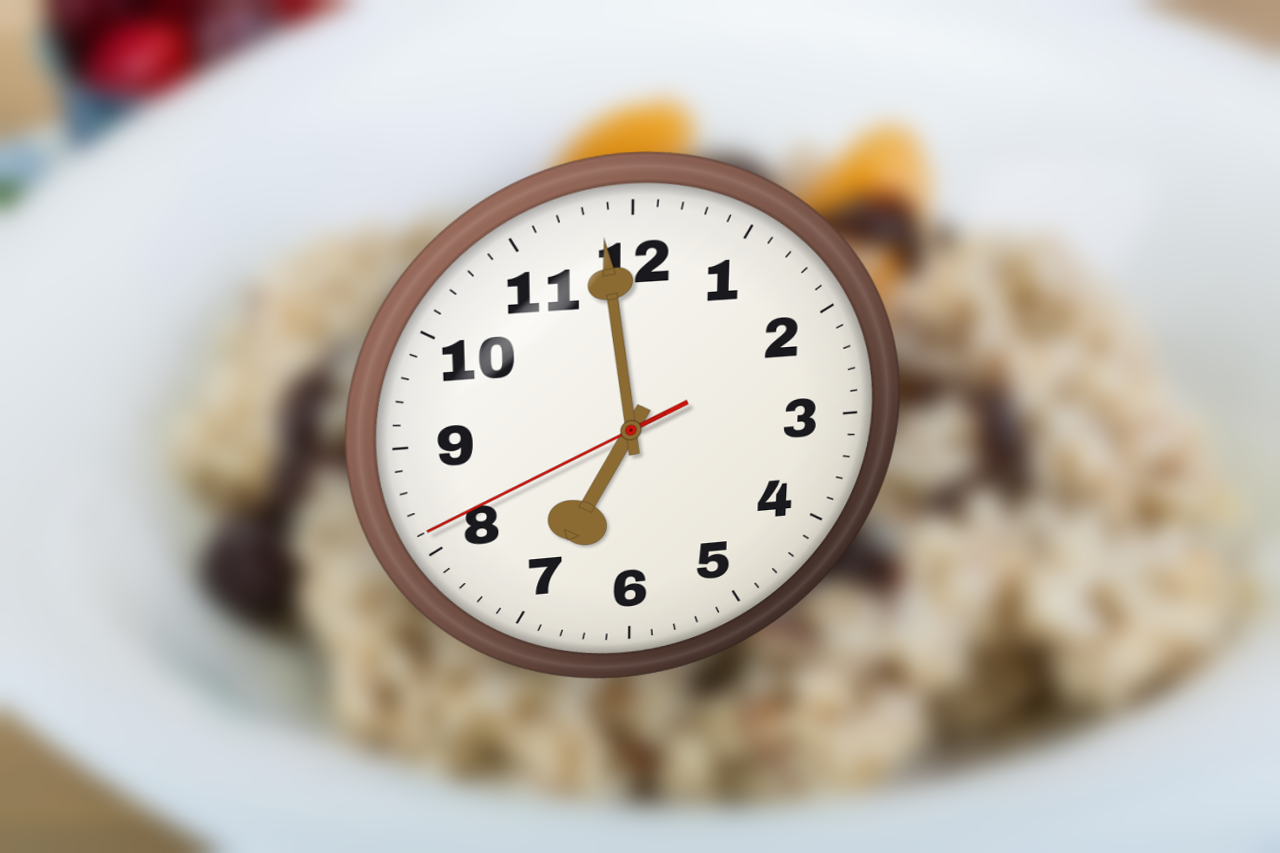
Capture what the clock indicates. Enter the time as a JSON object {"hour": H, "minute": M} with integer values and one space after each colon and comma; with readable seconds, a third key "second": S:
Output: {"hour": 6, "minute": 58, "second": 41}
